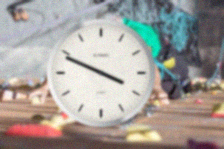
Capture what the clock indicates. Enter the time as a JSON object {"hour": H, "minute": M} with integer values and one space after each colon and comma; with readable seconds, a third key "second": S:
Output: {"hour": 3, "minute": 49}
